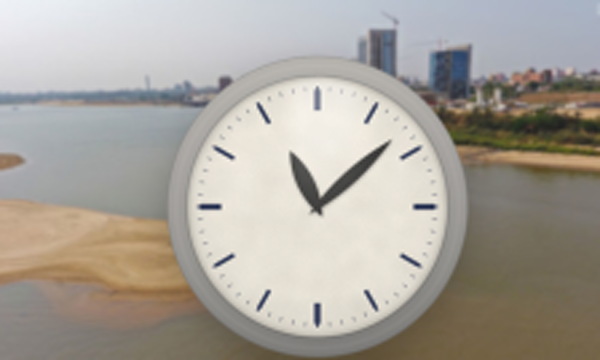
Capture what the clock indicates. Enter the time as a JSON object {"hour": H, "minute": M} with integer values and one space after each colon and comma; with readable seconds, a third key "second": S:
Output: {"hour": 11, "minute": 8}
